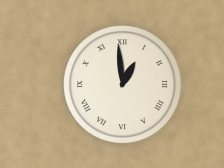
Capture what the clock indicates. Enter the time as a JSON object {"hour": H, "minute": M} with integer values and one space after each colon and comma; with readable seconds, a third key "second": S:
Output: {"hour": 12, "minute": 59}
